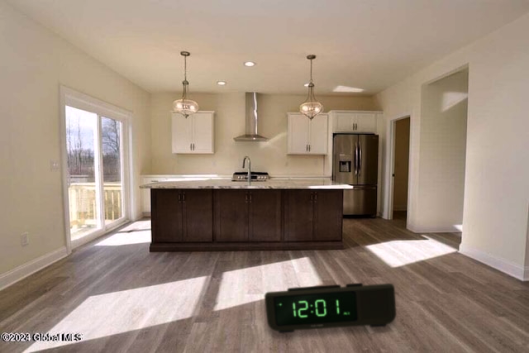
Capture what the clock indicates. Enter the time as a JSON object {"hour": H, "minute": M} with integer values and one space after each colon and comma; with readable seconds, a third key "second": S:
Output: {"hour": 12, "minute": 1}
